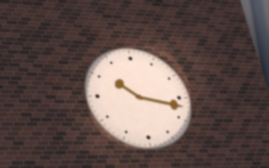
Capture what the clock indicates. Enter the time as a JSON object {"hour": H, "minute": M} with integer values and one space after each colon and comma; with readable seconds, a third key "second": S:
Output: {"hour": 10, "minute": 17}
